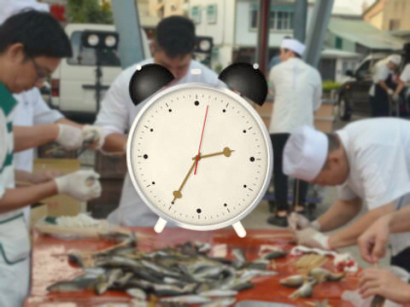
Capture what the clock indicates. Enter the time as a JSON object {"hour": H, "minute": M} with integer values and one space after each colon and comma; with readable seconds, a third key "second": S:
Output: {"hour": 2, "minute": 35, "second": 2}
